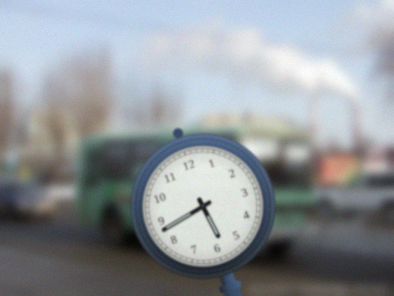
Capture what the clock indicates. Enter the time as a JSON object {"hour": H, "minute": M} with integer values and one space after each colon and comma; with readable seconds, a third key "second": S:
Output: {"hour": 5, "minute": 43}
